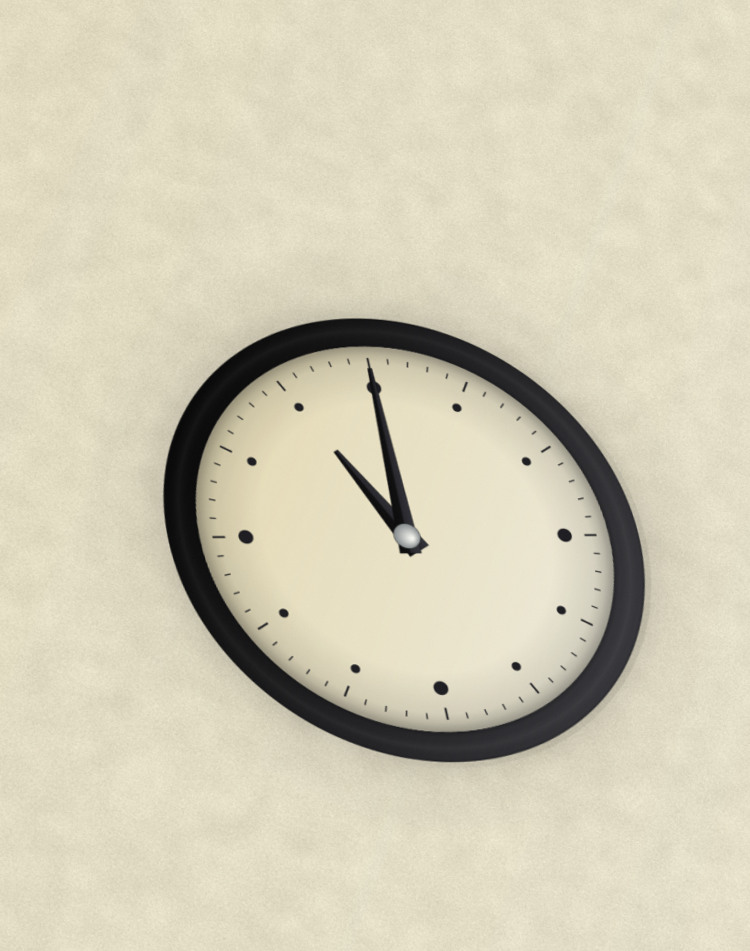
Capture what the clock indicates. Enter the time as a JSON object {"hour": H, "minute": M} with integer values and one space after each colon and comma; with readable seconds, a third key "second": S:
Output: {"hour": 11, "minute": 0}
